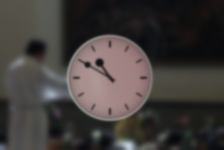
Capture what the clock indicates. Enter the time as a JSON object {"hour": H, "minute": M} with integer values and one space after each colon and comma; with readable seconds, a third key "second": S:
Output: {"hour": 10, "minute": 50}
